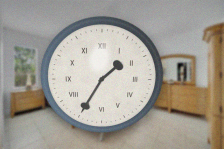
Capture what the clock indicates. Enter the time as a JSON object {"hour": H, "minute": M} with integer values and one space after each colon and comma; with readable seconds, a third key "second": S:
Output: {"hour": 1, "minute": 35}
